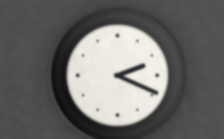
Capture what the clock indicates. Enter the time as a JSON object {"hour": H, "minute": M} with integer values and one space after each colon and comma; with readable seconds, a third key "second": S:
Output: {"hour": 2, "minute": 19}
